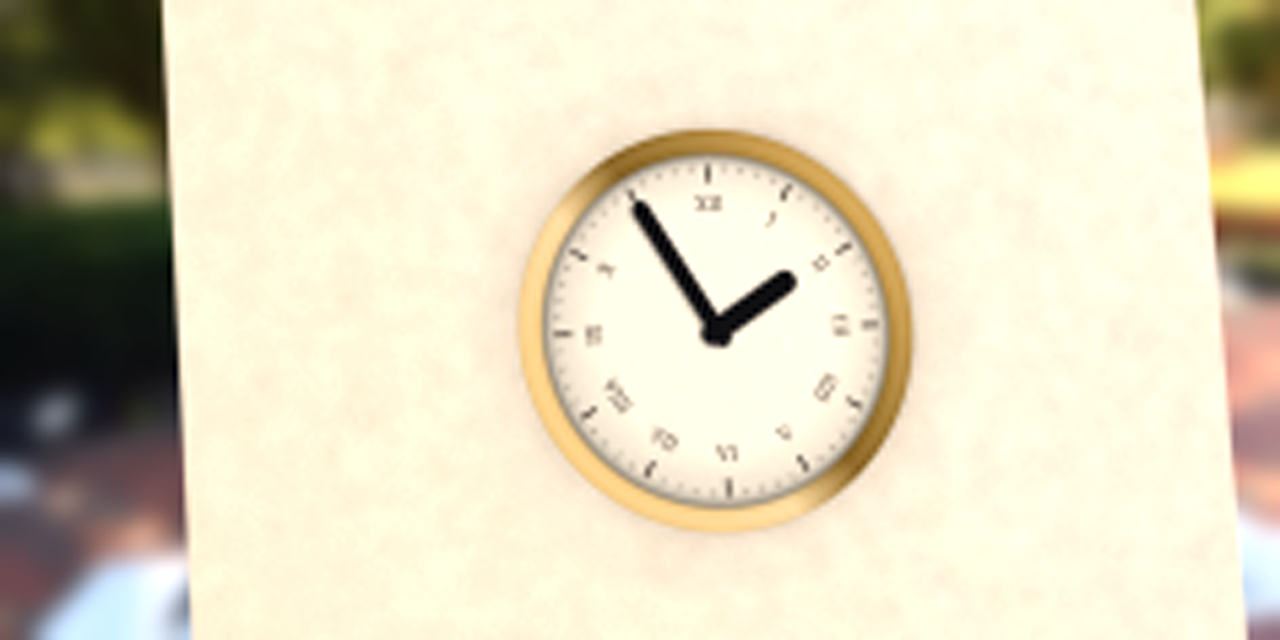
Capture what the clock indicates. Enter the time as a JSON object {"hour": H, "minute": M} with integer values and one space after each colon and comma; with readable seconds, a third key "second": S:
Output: {"hour": 1, "minute": 55}
